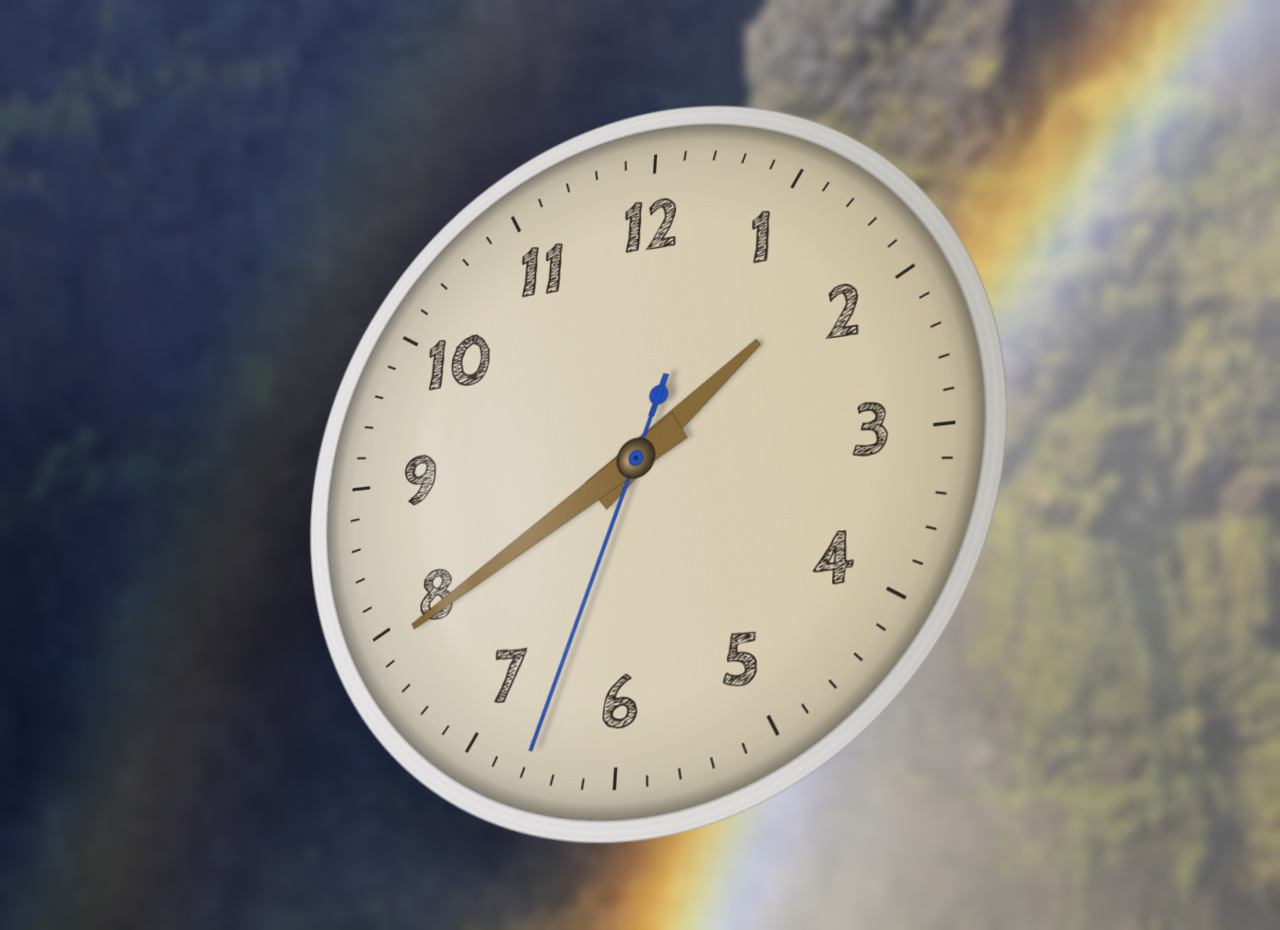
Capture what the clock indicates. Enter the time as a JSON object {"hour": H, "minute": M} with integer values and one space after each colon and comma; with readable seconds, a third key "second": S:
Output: {"hour": 1, "minute": 39, "second": 33}
